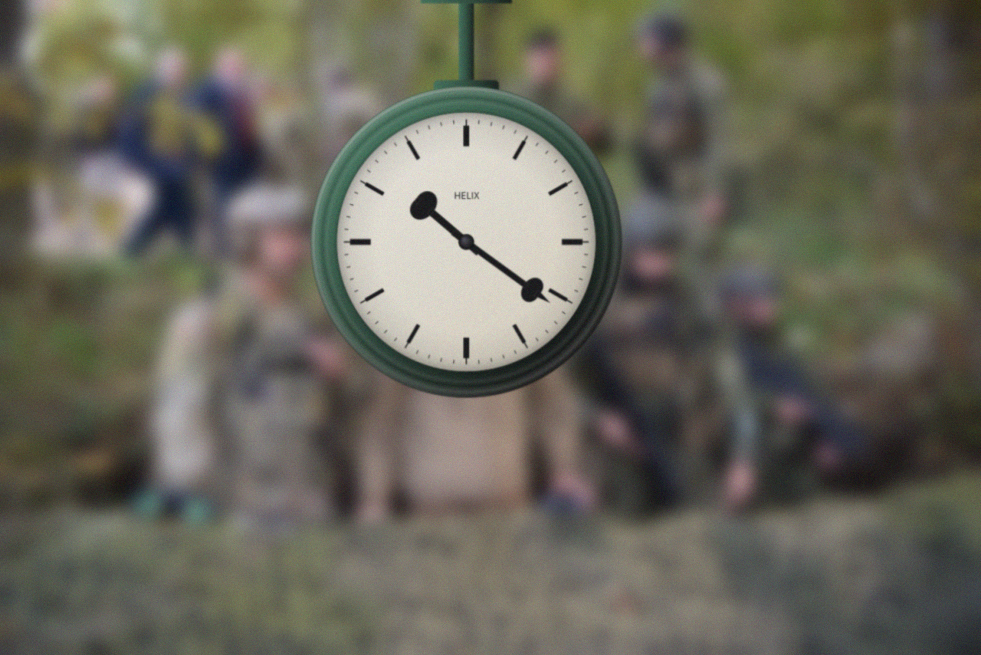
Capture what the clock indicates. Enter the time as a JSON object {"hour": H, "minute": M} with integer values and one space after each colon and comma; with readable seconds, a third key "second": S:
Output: {"hour": 10, "minute": 21}
